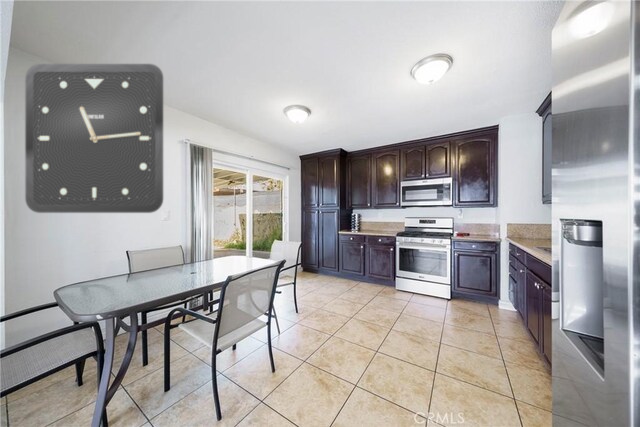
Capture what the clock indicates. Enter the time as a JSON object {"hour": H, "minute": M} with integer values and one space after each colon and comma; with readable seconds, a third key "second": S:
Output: {"hour": 11, "minute": 14}
